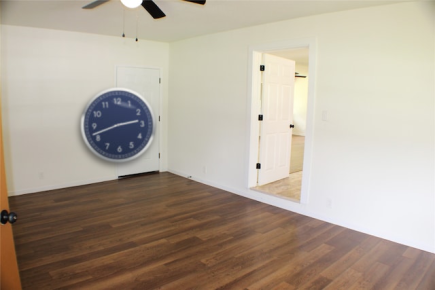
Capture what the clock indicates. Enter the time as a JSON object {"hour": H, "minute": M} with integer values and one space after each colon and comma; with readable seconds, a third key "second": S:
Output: {"hour": 2, "minute": 42}
